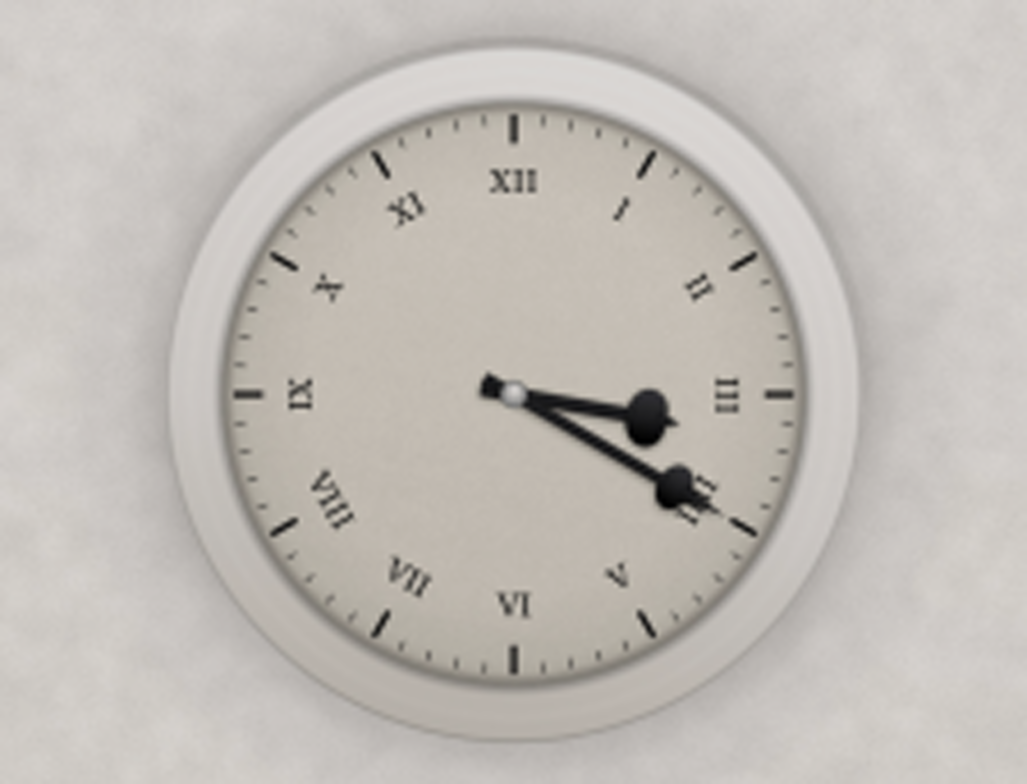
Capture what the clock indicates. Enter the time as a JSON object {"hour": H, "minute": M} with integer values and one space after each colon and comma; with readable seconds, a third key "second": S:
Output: {"hour": 3, "minute": 20}
